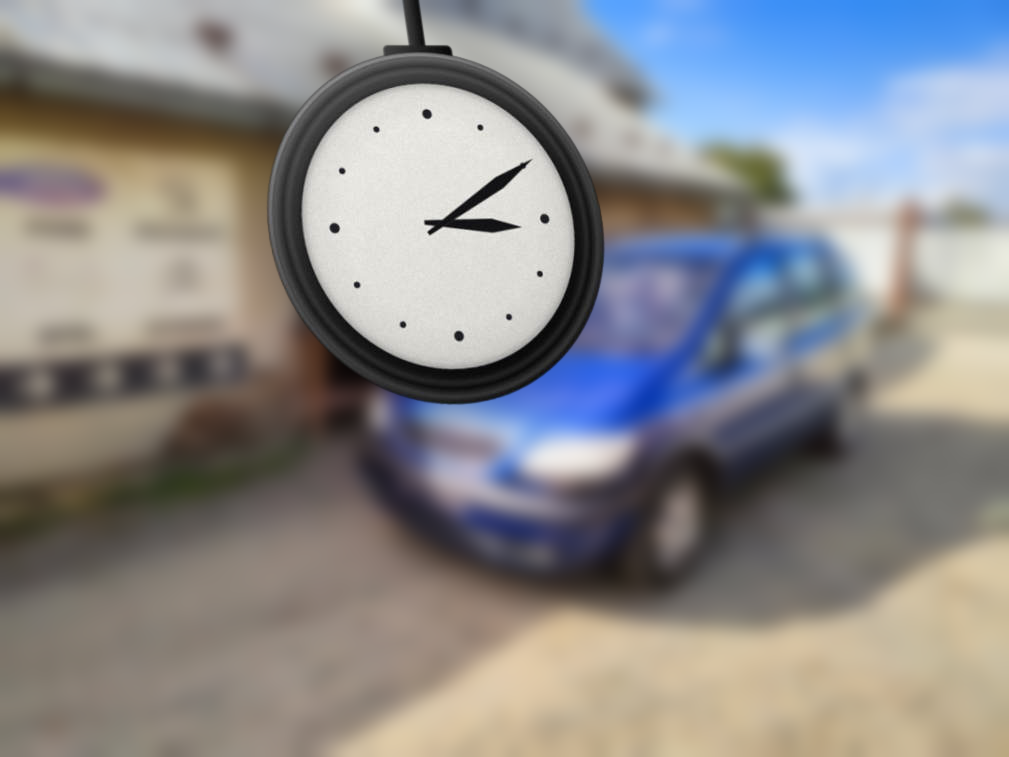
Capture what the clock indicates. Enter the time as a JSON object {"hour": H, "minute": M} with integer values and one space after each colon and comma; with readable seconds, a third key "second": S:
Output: {"hour": 3, "minute": 10}
